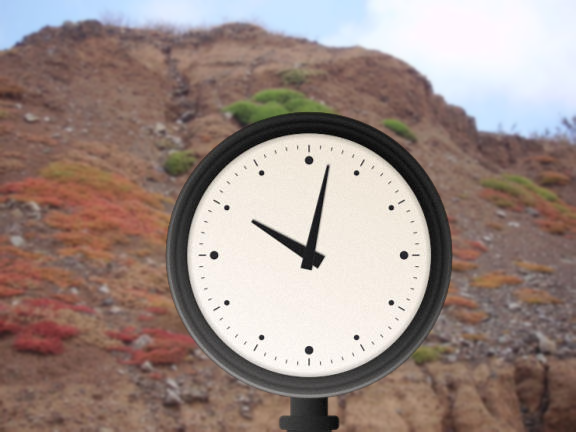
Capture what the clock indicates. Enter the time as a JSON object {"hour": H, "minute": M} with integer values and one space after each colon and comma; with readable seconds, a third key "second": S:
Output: {"hour": 10, "minute": 2}
